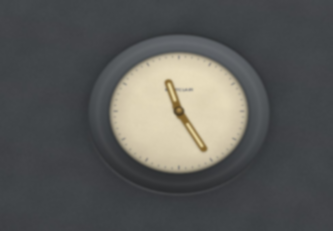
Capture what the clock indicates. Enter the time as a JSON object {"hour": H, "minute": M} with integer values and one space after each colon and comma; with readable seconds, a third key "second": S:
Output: {"hour": 11, "minute": 25}
